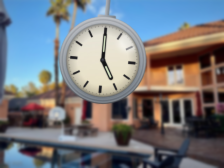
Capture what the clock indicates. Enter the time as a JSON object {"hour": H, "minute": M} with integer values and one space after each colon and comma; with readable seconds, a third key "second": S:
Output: {"hour": 5, "minute": 0}
